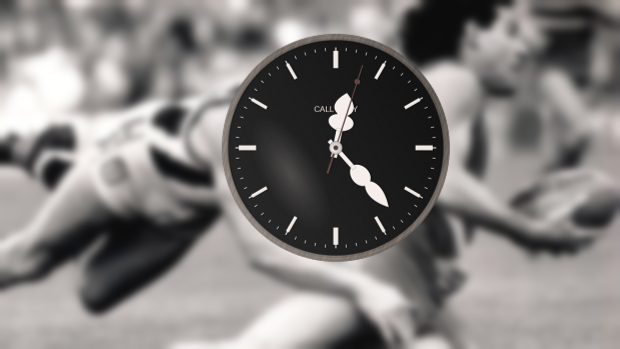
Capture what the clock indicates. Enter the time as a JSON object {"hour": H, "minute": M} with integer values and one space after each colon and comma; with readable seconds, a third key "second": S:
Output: {"hour": 12, "minute": 23, "second": 3}
